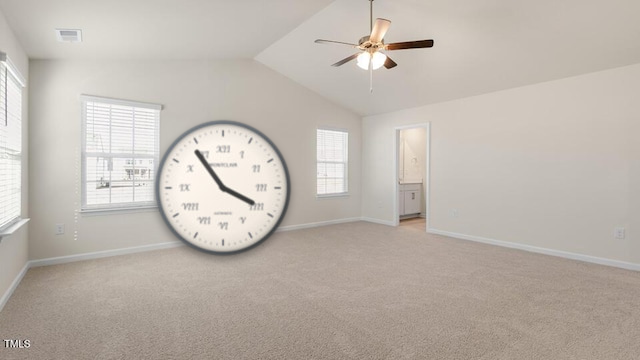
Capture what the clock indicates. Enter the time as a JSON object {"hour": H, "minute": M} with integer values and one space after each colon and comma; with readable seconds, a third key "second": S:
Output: {"hour": 3, "minute": 54}
